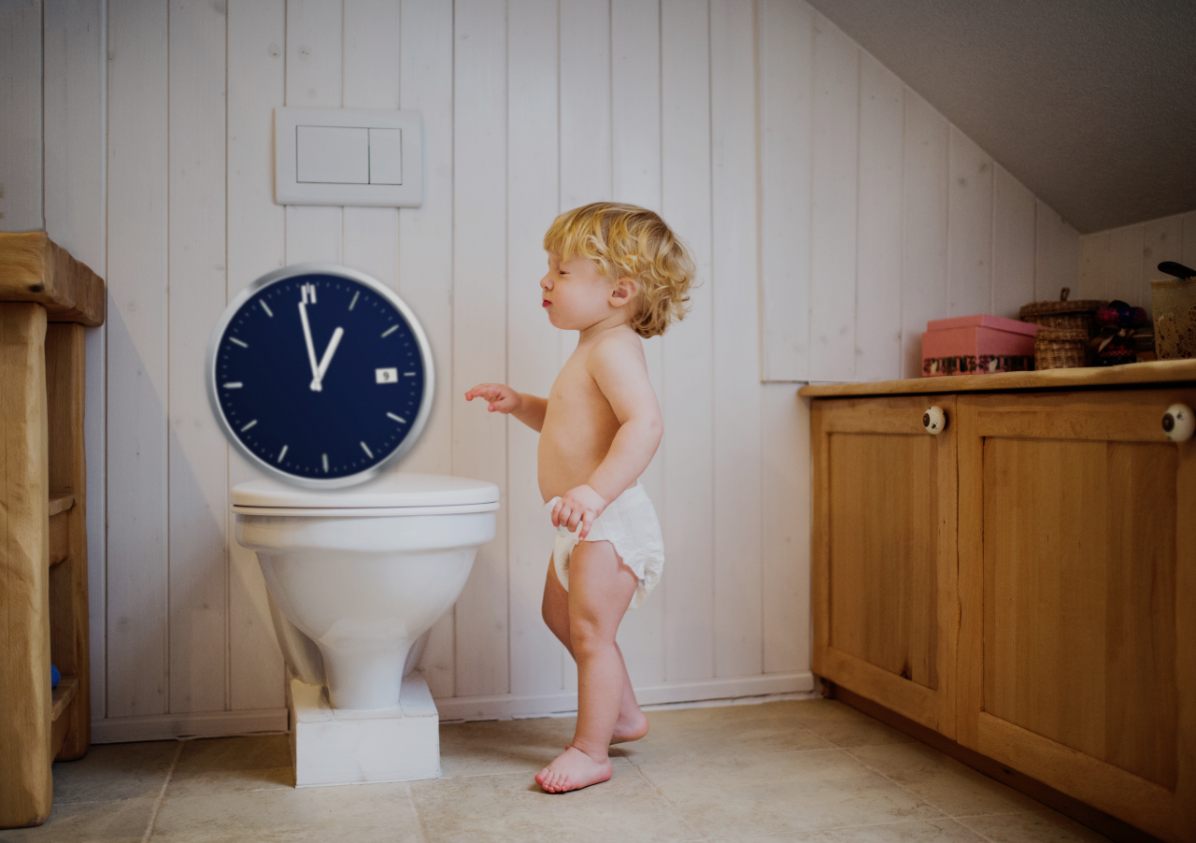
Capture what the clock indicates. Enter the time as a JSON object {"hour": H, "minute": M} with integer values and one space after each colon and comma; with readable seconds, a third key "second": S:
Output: {"hour": 12, "minute": 59}
